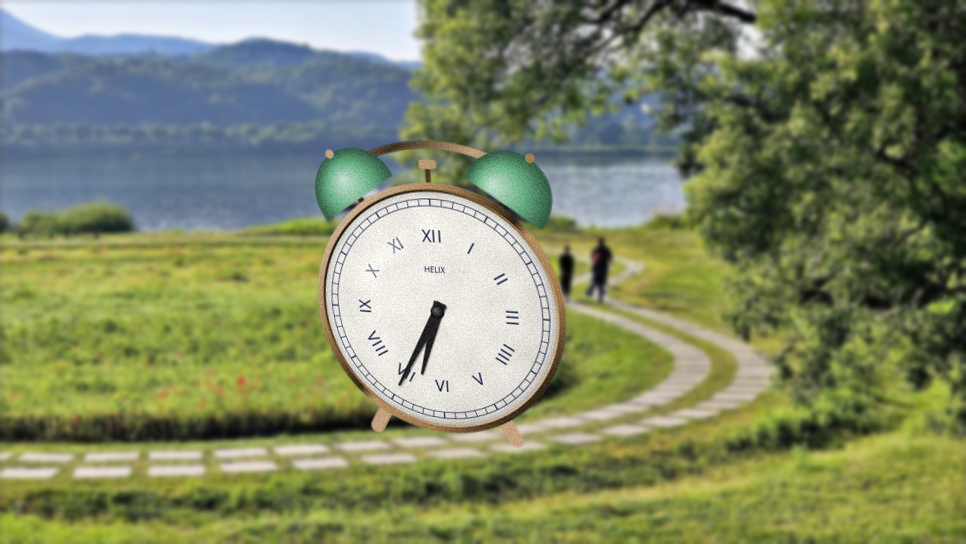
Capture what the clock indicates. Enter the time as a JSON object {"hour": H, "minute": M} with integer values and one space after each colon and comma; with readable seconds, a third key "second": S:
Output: {"hour": 6, "minute": 35}
